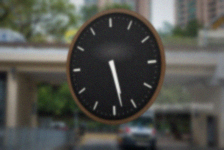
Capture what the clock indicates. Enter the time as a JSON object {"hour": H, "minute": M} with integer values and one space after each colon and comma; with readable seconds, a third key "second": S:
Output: {"hour": 5, "minute": 28}
